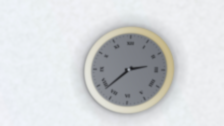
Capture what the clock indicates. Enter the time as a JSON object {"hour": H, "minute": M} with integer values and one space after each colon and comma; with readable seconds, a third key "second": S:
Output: {"hour": 2, "minute": 38}
